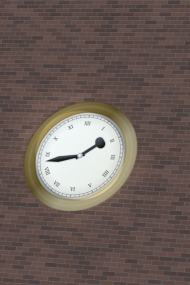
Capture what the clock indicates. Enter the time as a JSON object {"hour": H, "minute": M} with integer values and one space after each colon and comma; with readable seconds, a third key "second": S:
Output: {"hour": 1, "minute": 43}
